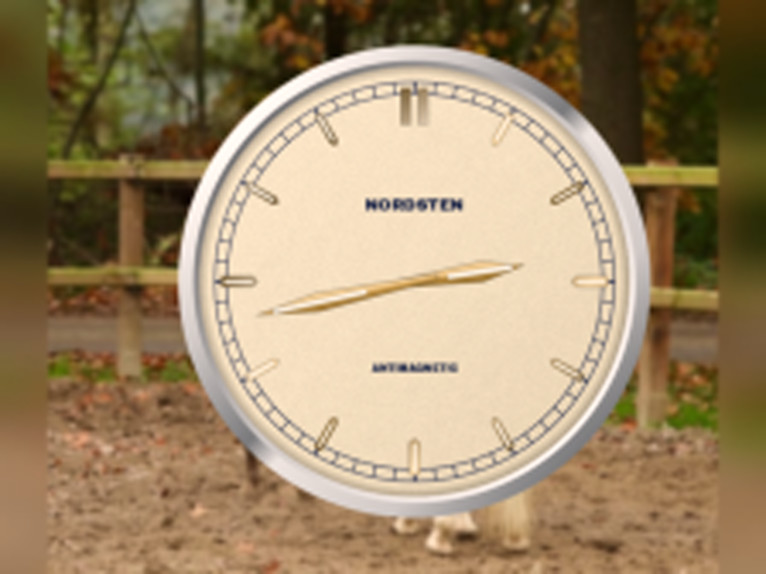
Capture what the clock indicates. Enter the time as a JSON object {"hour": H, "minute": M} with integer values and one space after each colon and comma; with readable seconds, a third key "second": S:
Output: {"hour": 2, "minute": 43}
